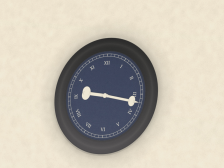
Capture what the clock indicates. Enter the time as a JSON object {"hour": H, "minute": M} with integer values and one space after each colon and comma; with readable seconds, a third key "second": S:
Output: {"hour": 9, "minute": 17}
